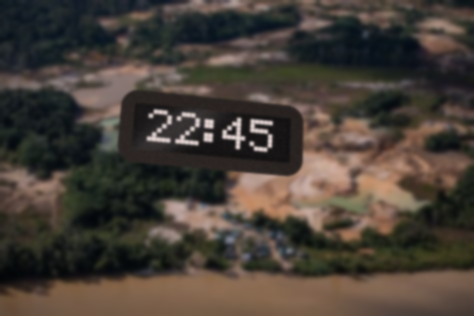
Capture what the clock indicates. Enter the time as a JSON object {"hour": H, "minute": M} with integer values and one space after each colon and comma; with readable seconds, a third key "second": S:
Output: {"hour": 22, "minute": 45}
